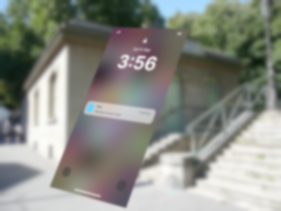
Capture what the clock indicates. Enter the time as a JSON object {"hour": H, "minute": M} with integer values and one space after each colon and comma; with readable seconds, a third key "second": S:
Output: {"hour": 3, "minute": 56}
